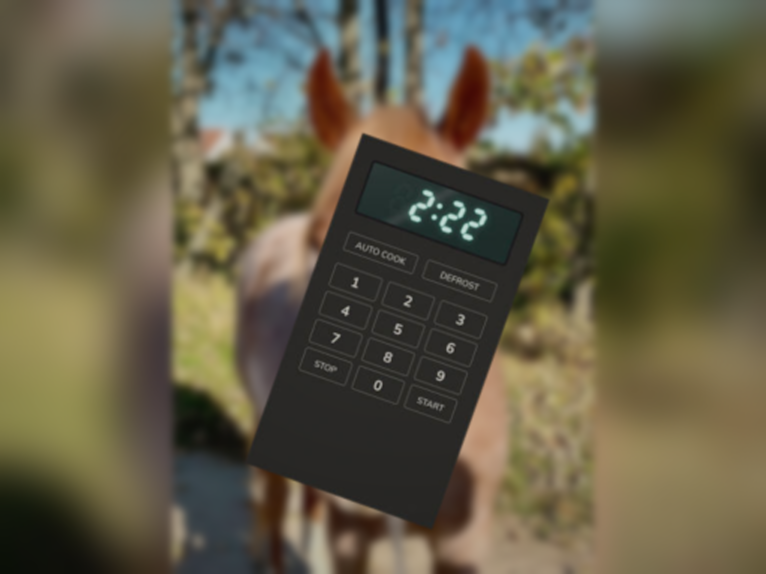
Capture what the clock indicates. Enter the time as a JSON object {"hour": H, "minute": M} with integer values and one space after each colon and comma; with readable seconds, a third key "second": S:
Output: {"hour": 2, "minute": 22}
